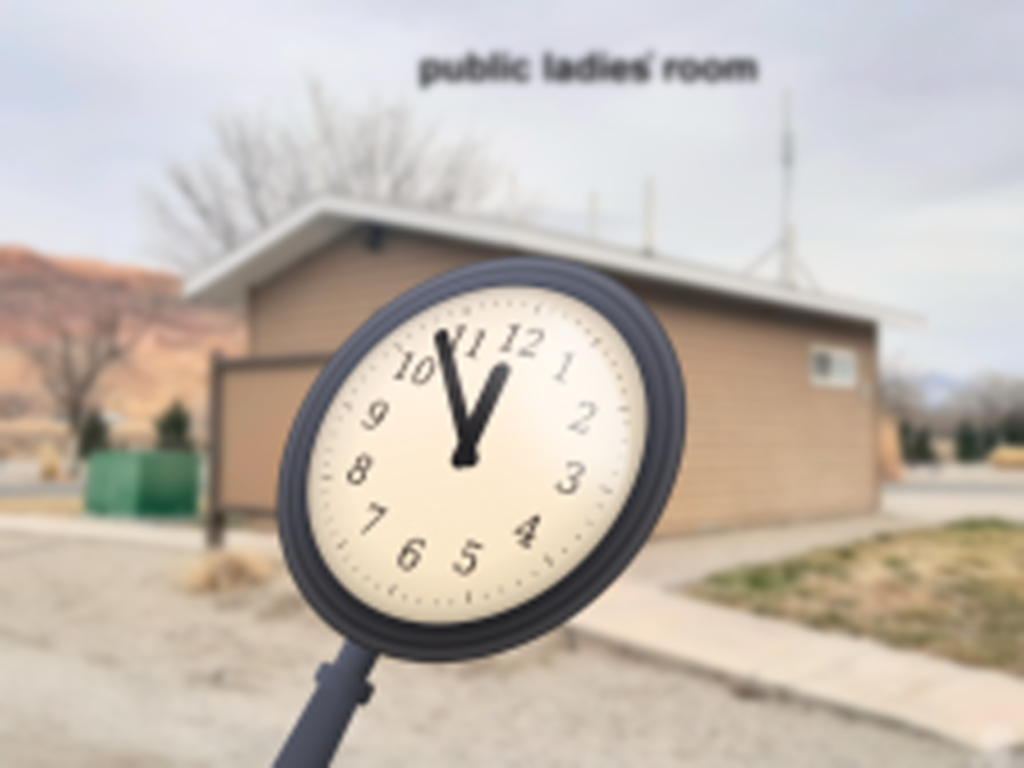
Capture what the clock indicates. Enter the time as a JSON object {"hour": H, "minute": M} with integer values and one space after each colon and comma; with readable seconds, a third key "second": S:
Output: {"hour": 11, "minute": 53}
